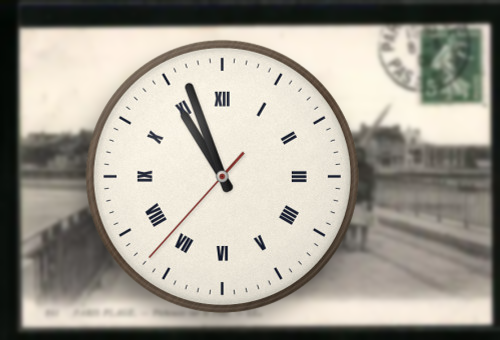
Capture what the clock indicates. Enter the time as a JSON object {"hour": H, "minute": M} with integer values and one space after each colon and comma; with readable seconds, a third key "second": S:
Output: {"hour": 10, "minute": 56, "second": 37}
